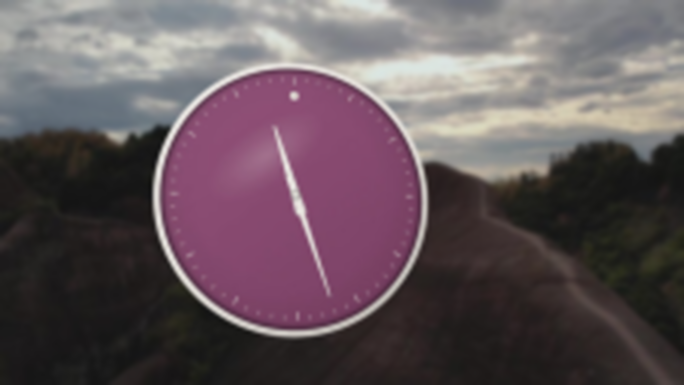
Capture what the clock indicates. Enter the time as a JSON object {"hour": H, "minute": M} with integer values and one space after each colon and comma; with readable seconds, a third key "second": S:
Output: {"hour": 11, "minute": 27}
